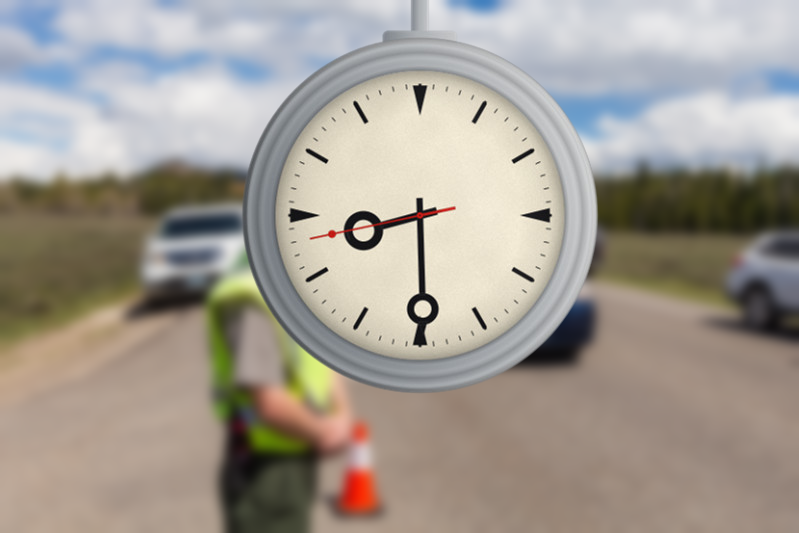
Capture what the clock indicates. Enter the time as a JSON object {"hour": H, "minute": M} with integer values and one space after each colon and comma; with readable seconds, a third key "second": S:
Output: {"hour": 8, "minute": 29, "second": 43}
